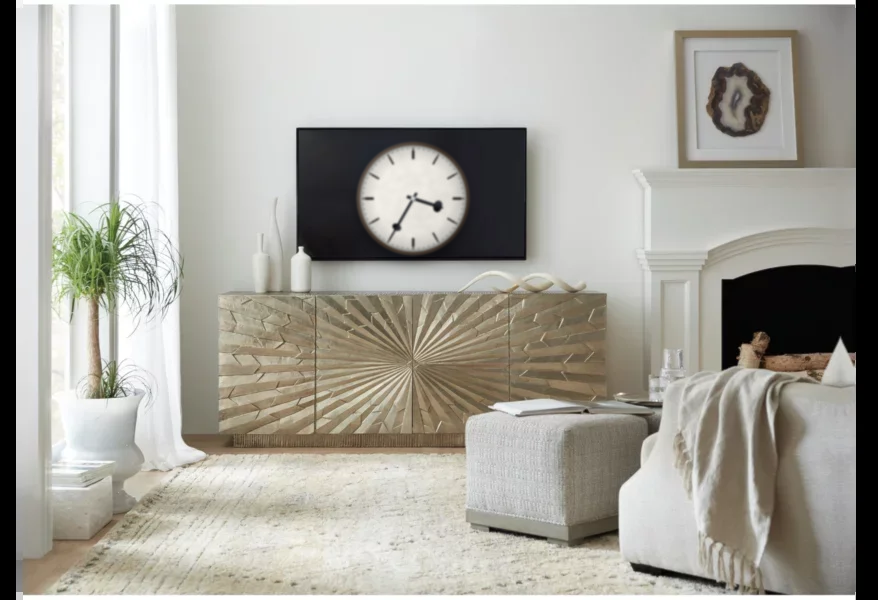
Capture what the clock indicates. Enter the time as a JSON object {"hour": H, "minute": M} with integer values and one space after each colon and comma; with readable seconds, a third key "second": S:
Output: {"hour": 3, "minute": 35}
